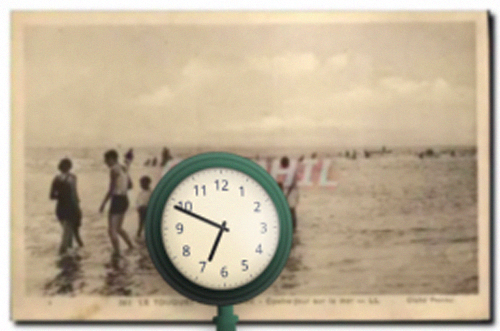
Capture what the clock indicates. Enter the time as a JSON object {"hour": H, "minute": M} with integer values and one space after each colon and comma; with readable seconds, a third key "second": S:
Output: {"hour": 6, "minute": 49}
